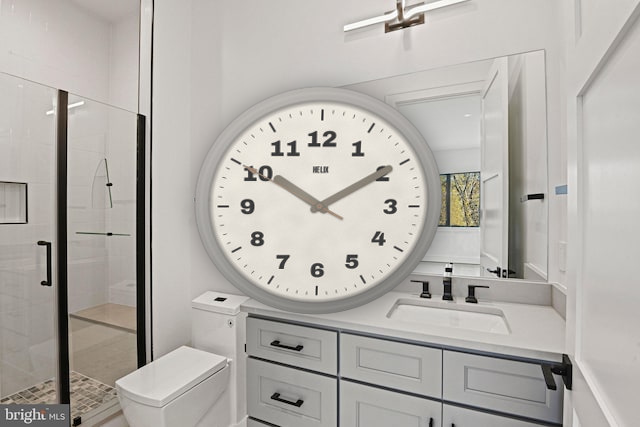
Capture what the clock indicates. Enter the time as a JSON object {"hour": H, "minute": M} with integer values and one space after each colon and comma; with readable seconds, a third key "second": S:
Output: {"hour": 10, "minute": 9, "second": 50}
